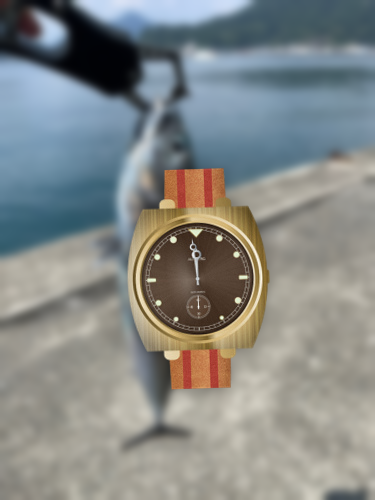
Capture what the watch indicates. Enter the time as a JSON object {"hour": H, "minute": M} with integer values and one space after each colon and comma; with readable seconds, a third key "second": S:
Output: {"hour": 11, "minute": 59}
